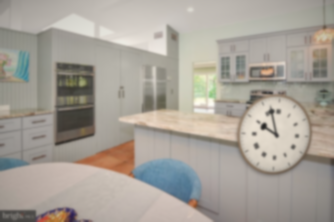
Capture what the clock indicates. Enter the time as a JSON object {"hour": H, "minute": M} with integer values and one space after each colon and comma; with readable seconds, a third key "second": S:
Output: {"hour": 9, "minute": 57}
